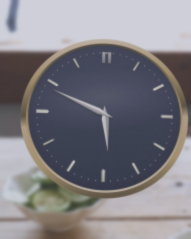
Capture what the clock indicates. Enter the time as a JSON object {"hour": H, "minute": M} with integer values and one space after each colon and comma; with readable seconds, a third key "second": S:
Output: {"hour": 5, "minute": 49}
